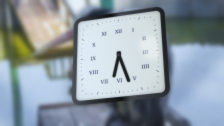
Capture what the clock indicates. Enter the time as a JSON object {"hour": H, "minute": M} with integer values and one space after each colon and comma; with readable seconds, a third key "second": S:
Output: {"hour": 6, "minute": 27}
